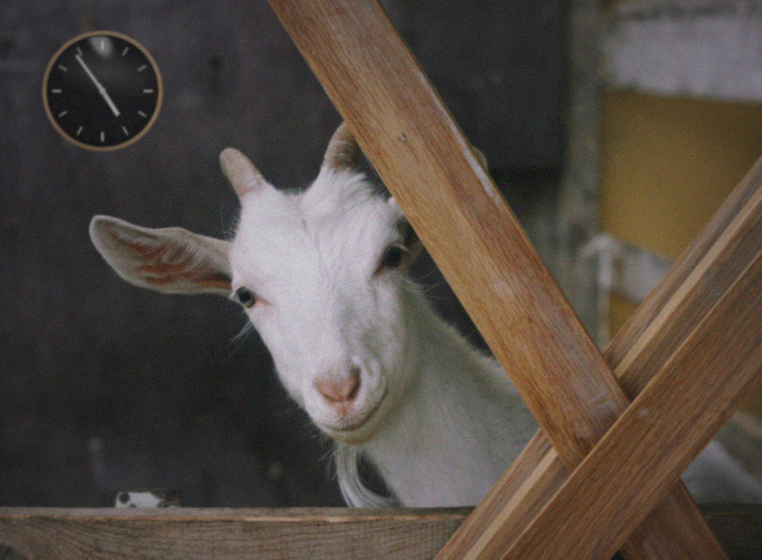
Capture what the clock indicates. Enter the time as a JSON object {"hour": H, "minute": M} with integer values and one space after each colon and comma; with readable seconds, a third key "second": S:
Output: {"hour": 4, "minute": 54}
